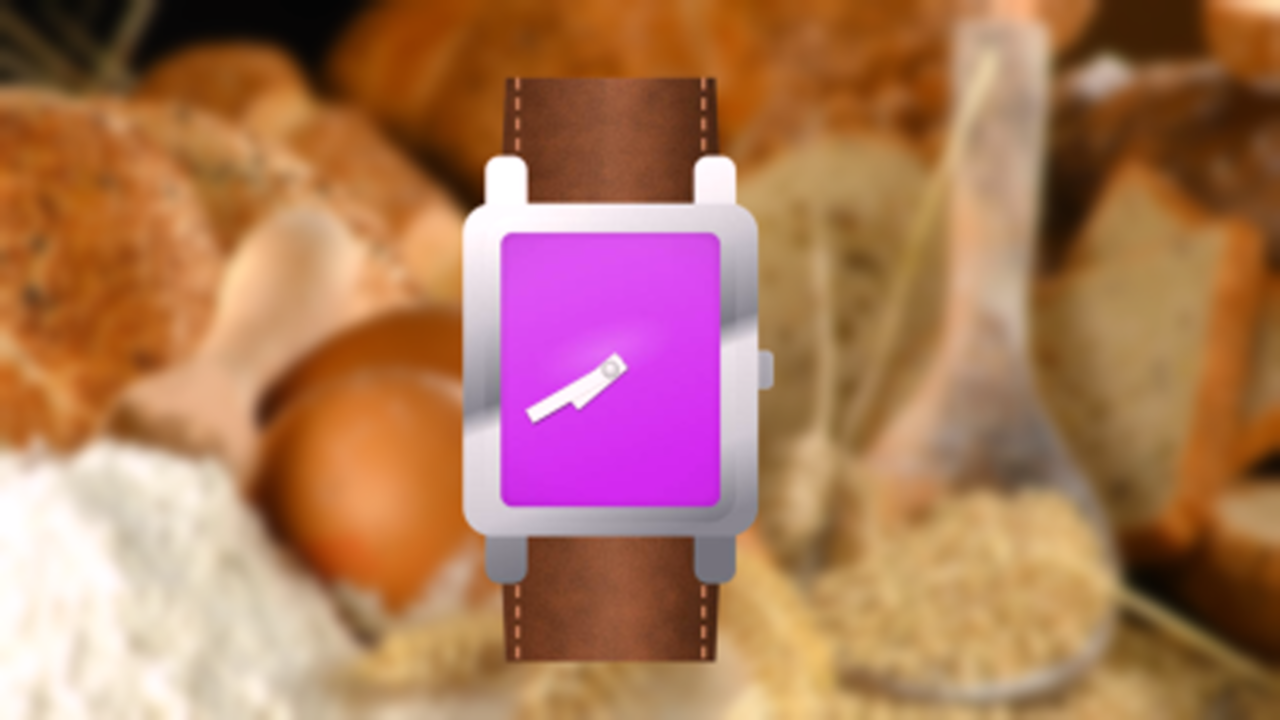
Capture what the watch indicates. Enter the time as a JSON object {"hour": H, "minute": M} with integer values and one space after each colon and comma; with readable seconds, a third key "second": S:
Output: {"hour": 7, "minute": 40}
